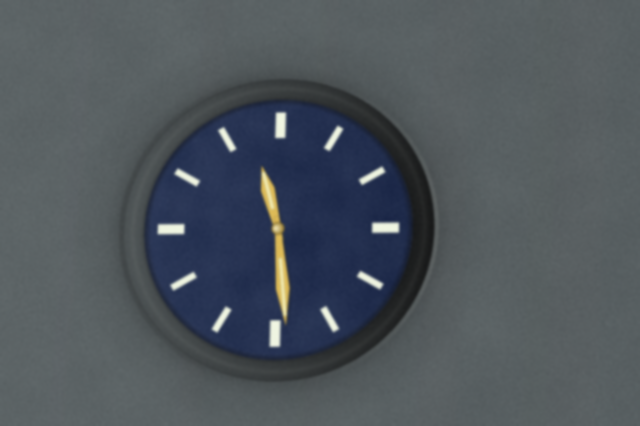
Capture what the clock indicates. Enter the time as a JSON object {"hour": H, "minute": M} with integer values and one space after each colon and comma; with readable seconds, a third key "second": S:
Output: {"hour": 11, "minute": 29}
